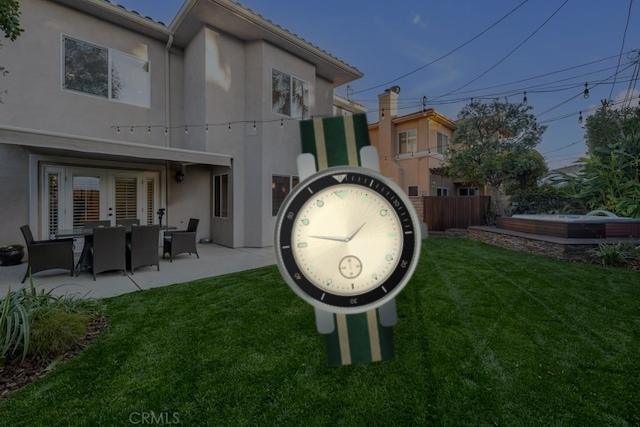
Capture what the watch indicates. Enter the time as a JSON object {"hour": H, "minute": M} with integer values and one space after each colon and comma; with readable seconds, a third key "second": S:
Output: {"hour": 1, "minute": 47}
